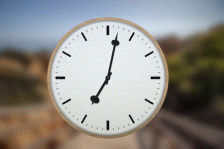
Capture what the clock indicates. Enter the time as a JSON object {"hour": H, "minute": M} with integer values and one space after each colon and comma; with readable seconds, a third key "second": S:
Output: {"hour": 7, "minute": 2}
